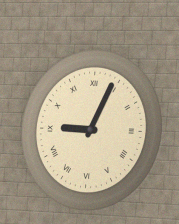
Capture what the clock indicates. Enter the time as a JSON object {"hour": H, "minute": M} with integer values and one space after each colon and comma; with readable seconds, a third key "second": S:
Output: {"hour": 9, "minute": 4}
